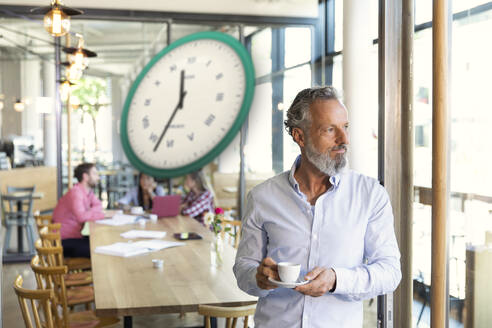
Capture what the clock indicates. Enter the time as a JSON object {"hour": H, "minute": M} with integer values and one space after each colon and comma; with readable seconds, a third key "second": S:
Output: {"hour": 11, "minute": 33}
